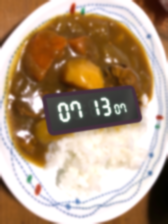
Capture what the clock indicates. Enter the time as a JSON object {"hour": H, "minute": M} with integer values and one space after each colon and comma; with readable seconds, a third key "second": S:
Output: {"hour": 7, "minute": 13, "second": 7}
